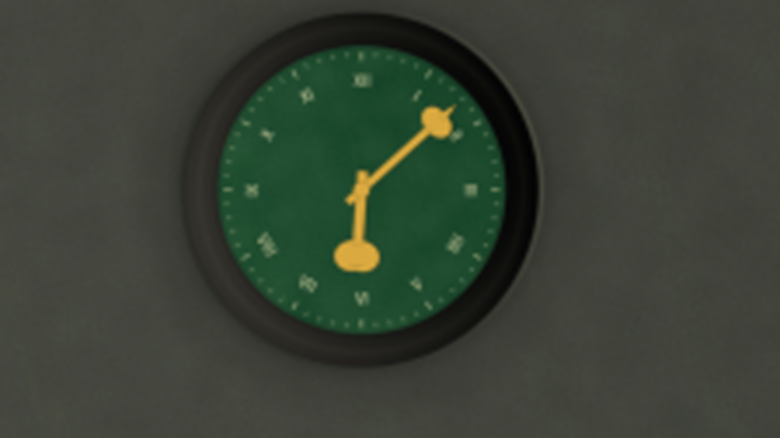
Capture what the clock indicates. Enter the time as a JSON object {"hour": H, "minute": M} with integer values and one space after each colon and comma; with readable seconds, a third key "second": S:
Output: {"hour": 6, "minute": 8}
